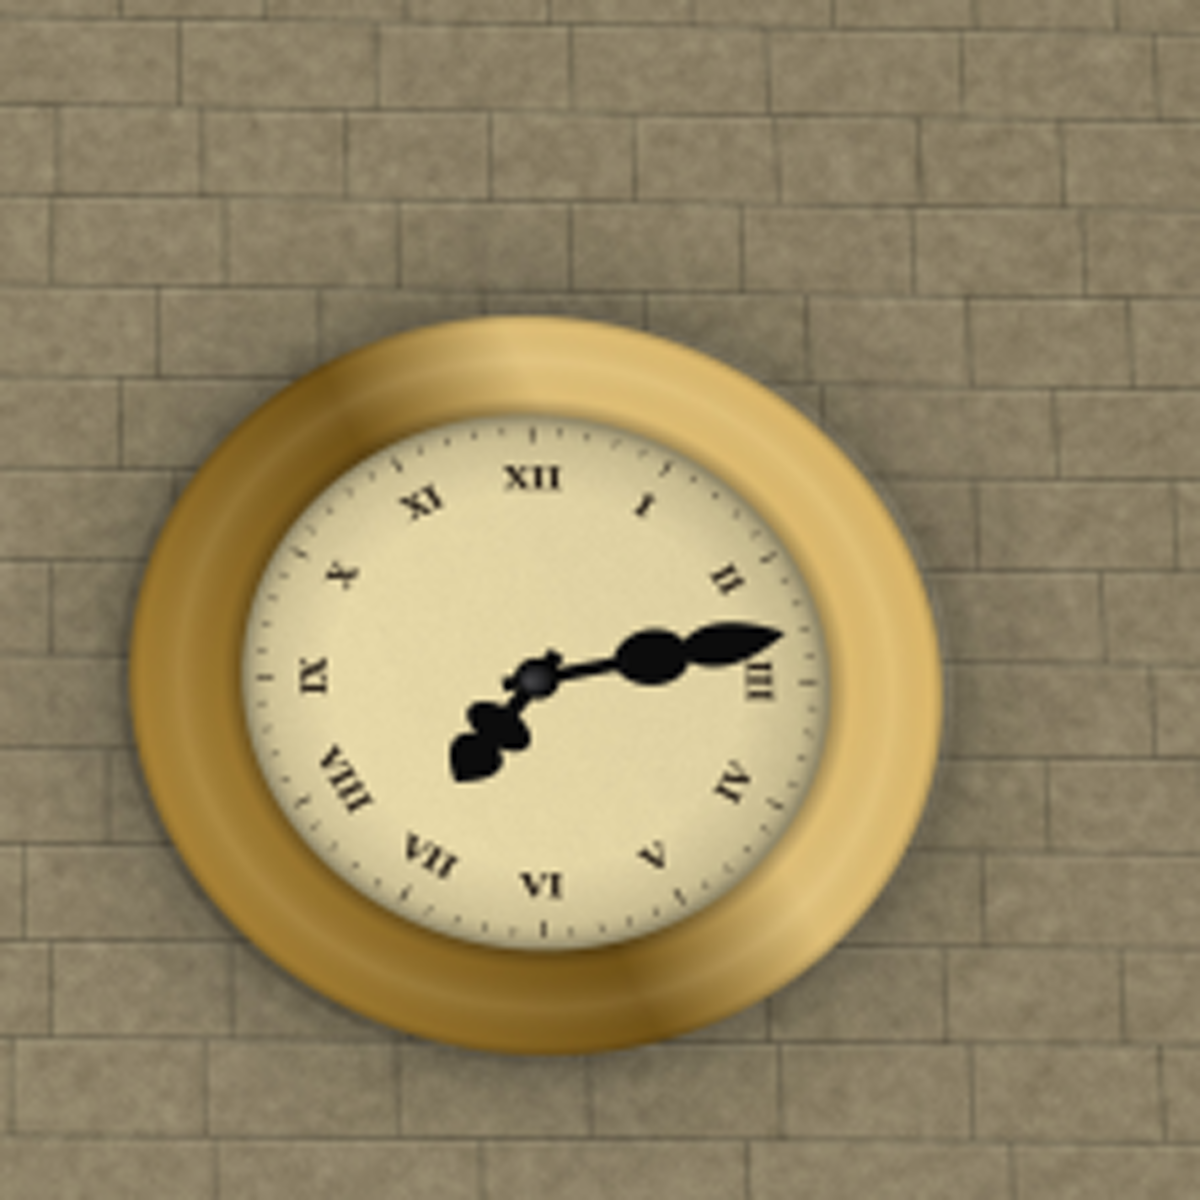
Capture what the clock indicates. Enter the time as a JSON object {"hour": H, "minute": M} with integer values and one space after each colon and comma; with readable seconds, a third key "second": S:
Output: {"hour": 7, "minute": 13}
